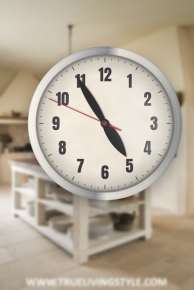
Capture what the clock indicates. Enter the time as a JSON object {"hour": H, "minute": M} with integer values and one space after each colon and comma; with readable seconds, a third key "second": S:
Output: {"hour": 4, "minute": 54, "second": 49}
